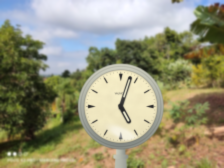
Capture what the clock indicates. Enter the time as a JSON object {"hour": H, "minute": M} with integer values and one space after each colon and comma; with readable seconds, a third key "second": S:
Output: {"hour": 5, "minute": 3}
